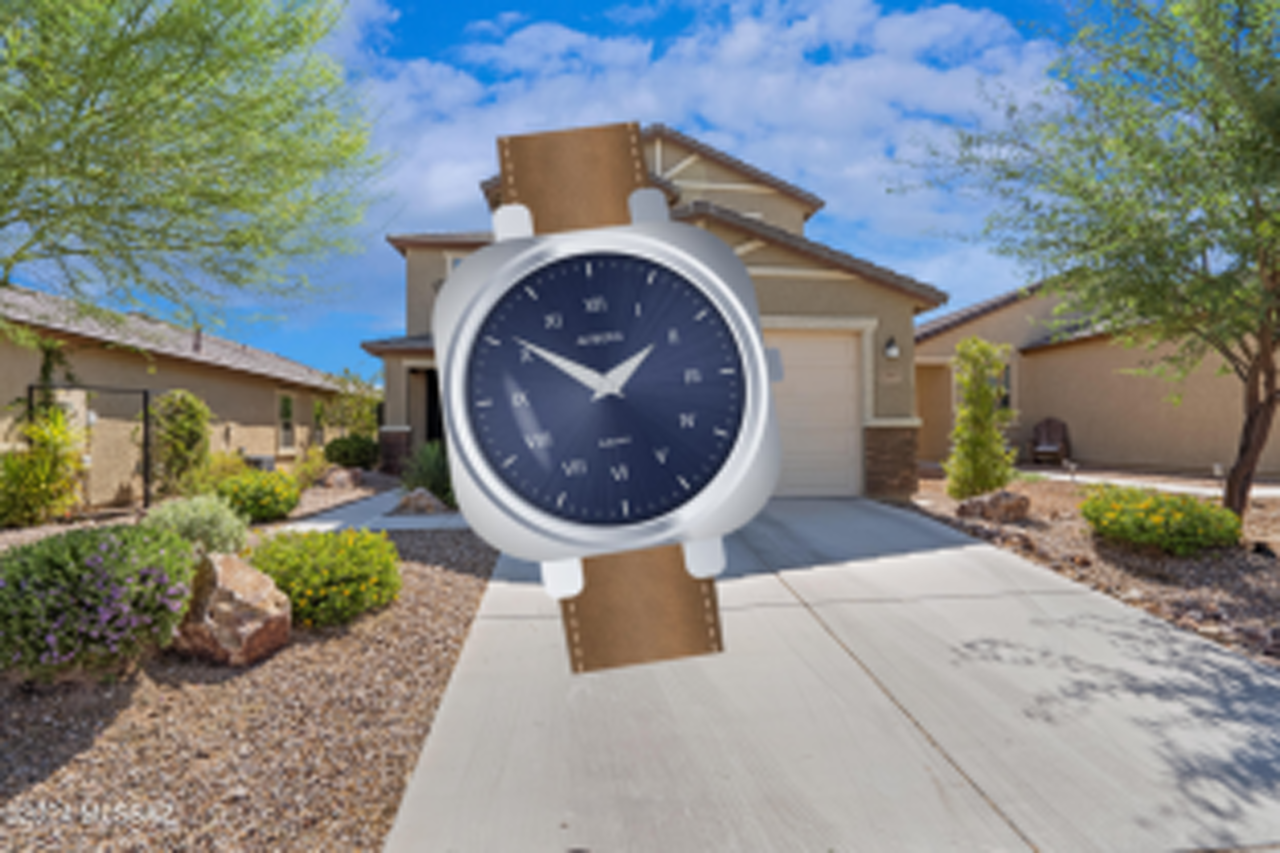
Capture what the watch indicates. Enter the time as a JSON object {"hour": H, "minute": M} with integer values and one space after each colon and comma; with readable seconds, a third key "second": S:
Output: {"hour": 1, "minute": 51}
